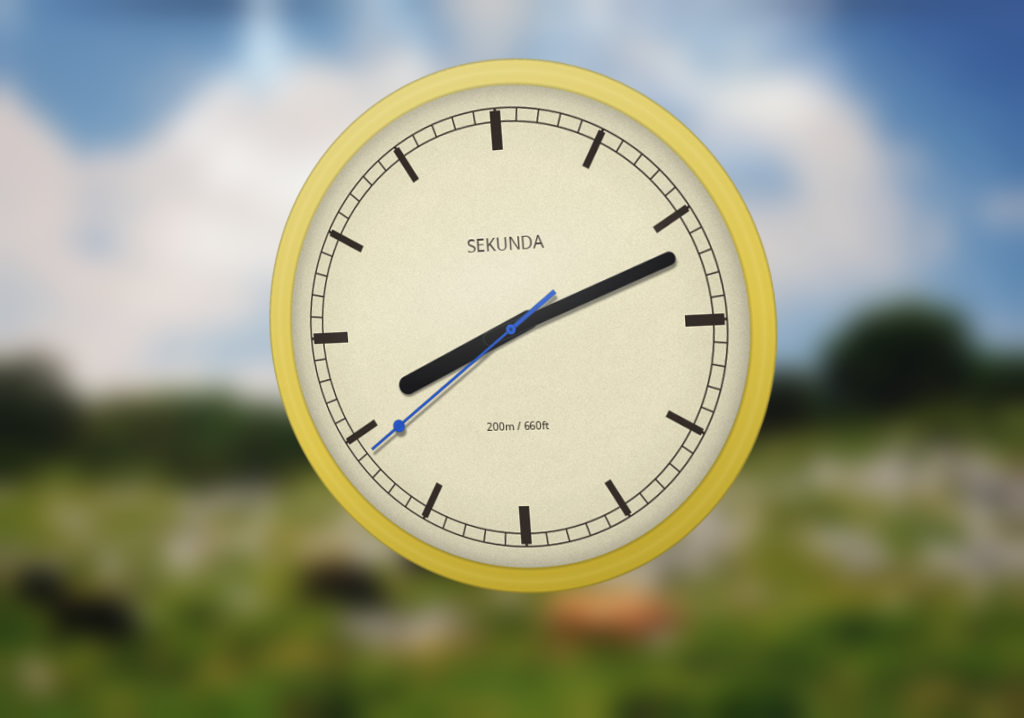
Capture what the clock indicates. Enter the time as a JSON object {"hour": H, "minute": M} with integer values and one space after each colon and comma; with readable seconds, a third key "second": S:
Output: {"hour": 8, "minute": 11, "second": 39}
